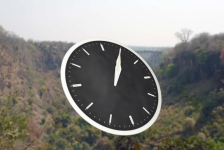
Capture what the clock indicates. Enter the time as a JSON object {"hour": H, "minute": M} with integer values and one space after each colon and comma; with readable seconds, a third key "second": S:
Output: {"hour": 1, "minute": 5}
